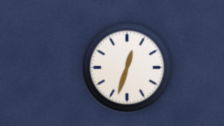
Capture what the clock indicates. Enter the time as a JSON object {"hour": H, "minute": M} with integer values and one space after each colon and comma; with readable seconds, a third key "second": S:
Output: {"hour": 12, "minute": 33}
